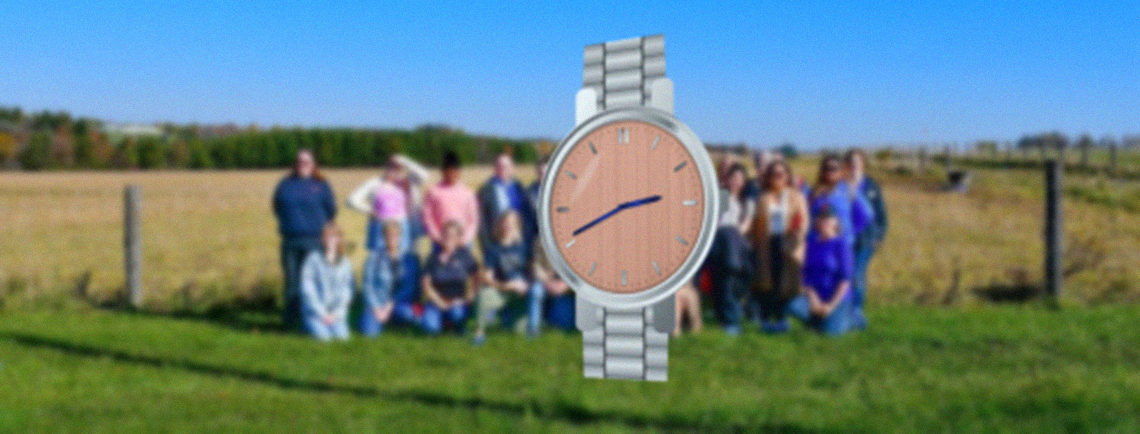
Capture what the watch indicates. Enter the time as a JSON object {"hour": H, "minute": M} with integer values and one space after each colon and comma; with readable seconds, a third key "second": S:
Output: {"hour": 2, "minute": 41}
